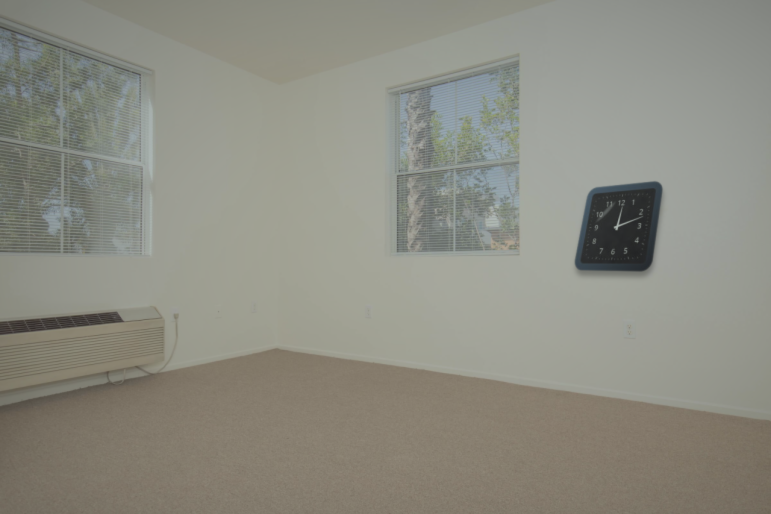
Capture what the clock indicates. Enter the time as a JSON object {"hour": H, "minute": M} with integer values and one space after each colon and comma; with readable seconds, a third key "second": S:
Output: {"hour": 12, "minute": 12}
